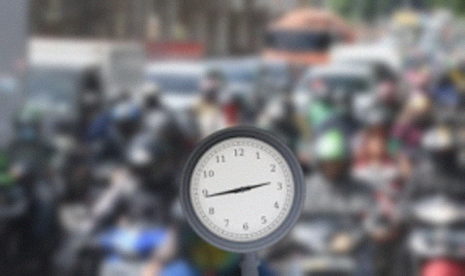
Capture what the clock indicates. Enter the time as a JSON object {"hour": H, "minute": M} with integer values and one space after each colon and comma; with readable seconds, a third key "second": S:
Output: {"hour": 2, "minute": 44}
